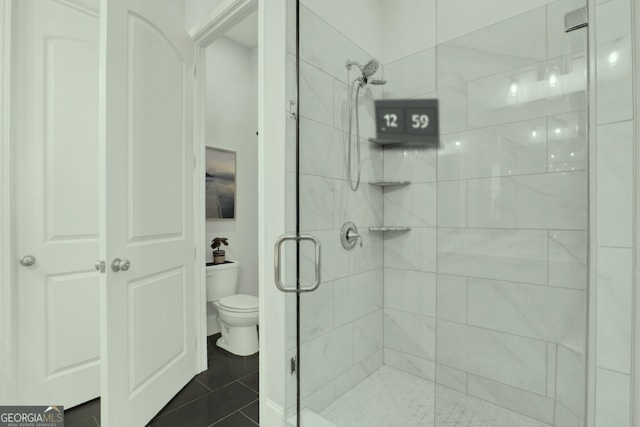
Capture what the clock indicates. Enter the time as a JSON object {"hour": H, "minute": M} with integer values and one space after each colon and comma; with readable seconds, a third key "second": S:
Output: {"hour": 12, "minute": 59}
